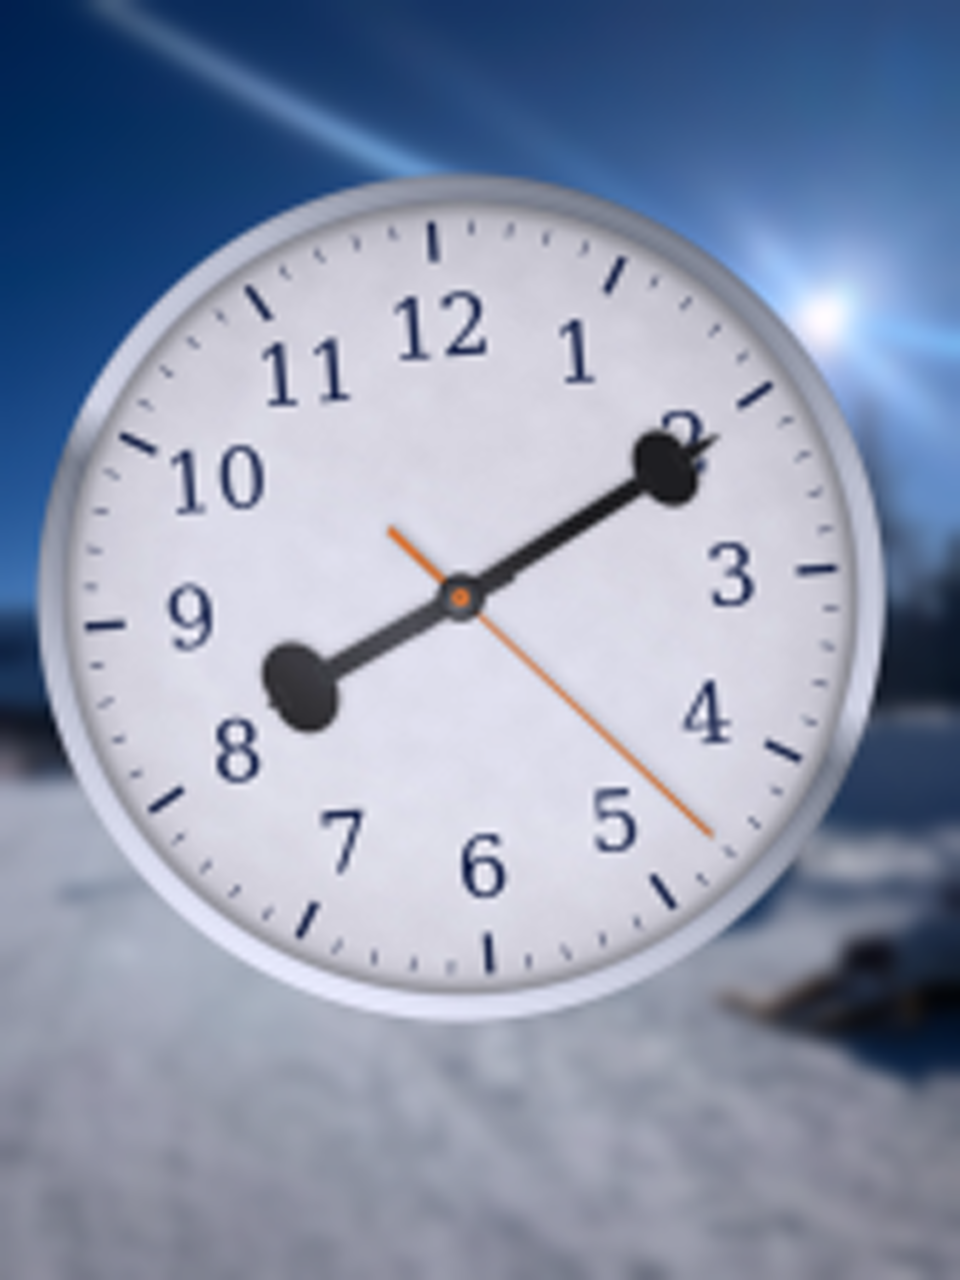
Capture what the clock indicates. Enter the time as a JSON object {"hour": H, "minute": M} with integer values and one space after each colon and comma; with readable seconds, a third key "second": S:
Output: {"hour": 8, "minute": 10, "second": 23}
